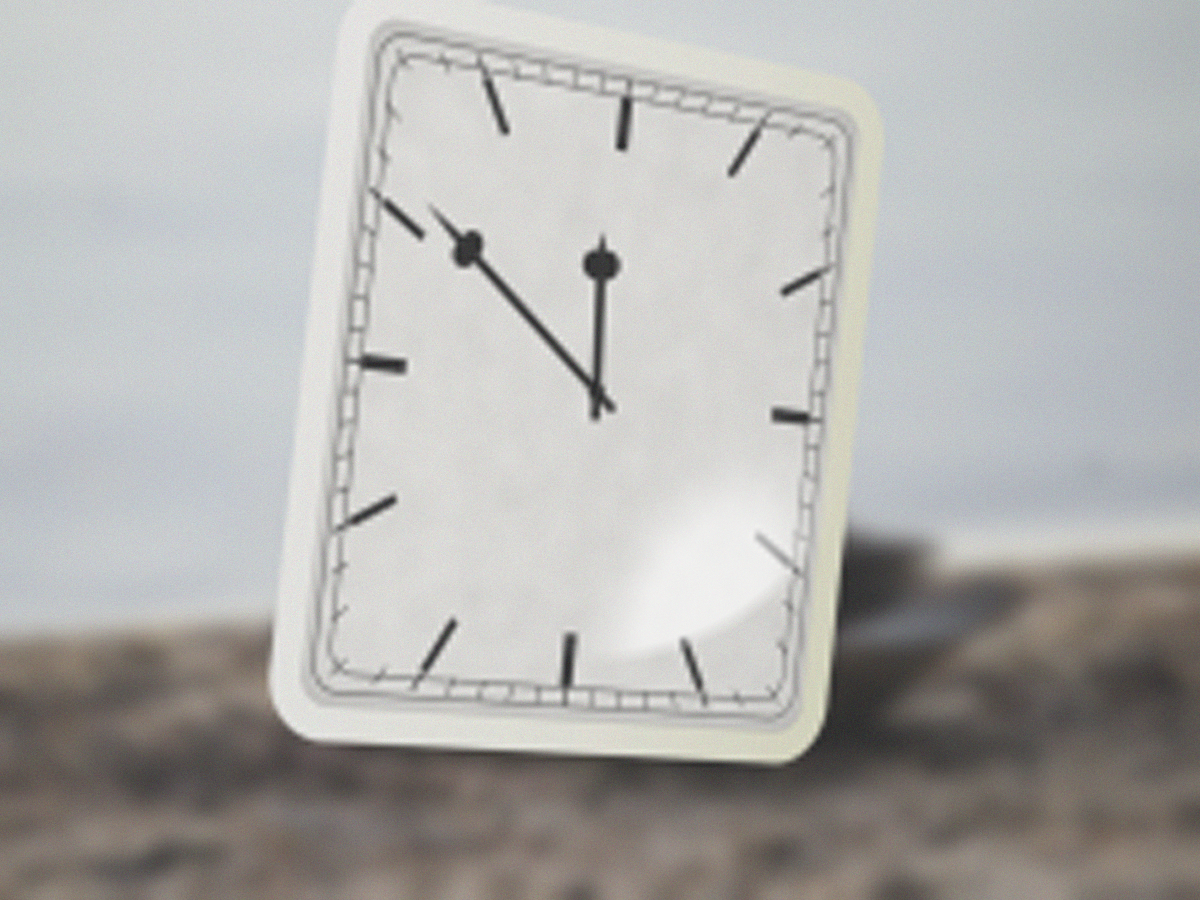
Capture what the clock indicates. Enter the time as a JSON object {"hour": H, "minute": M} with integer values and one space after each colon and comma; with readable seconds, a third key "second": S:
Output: {"hour": 11, "minute": 51}
